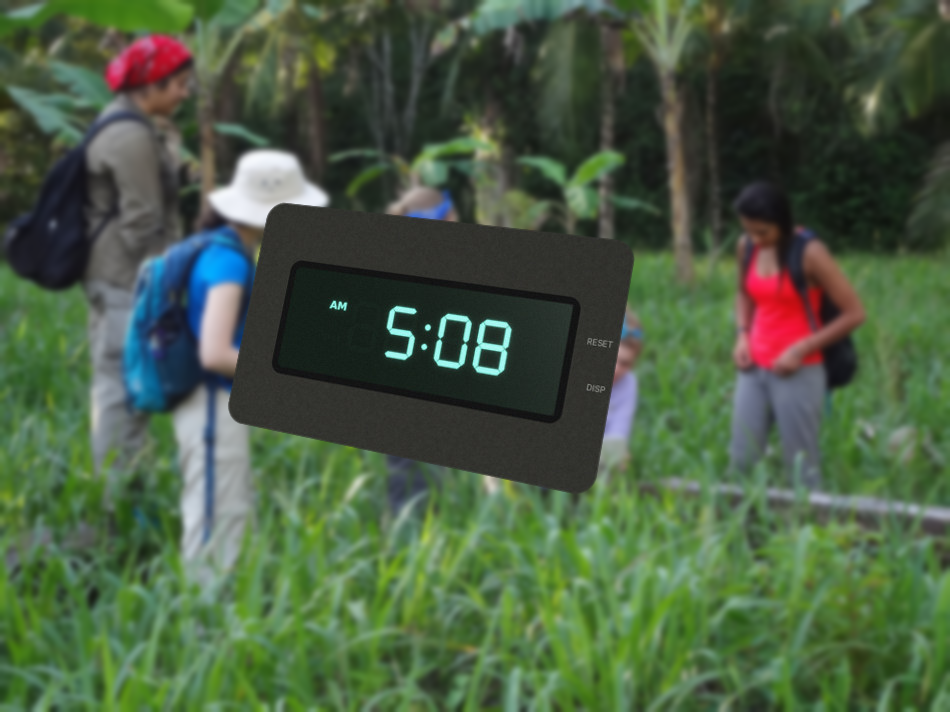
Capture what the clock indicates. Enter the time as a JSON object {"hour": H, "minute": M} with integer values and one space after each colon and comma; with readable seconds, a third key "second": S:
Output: {"hour": 5, "minute": 8}
